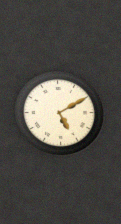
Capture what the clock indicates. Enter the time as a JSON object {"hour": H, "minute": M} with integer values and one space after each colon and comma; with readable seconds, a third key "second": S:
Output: {"hour": 5, "minute": 10}
